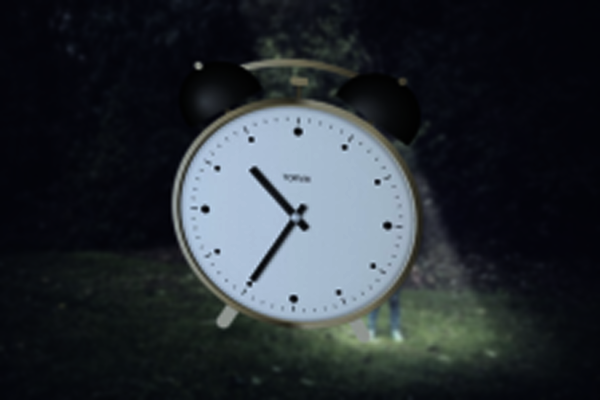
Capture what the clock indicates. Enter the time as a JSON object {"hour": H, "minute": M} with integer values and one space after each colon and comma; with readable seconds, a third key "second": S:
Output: {"hour": 10, "minute": 35}
